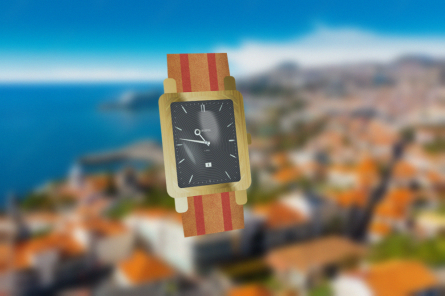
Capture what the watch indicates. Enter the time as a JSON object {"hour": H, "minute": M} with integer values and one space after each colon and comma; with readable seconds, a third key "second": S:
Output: {"hour": 10, "minute": 47}
